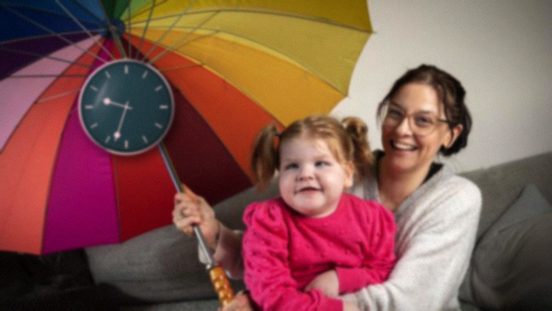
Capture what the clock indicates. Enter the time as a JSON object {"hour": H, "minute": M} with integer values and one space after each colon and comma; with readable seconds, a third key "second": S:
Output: {"hour": 9, "minute": 33}
